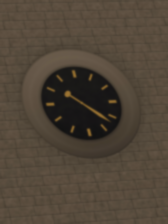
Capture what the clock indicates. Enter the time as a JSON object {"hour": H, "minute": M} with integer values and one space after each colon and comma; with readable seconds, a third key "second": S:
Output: {"hour": 10, "minute": 22}
